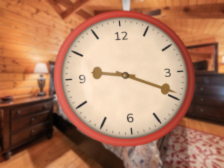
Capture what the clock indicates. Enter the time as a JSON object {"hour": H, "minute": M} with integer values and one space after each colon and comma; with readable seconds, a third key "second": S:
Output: {"hour": 9, "minute": 19}
